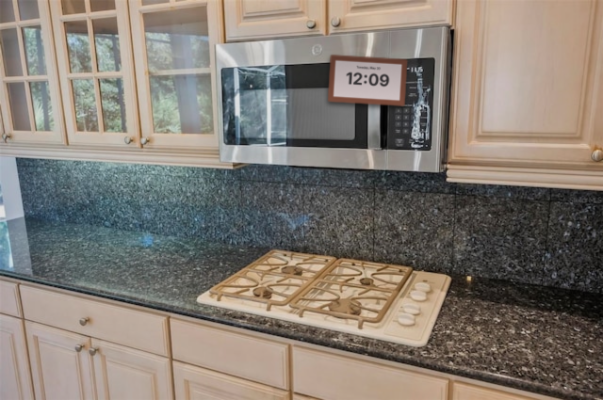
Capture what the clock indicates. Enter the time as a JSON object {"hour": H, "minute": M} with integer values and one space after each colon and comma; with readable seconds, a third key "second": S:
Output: {"hour": 12, "minute": 9}
